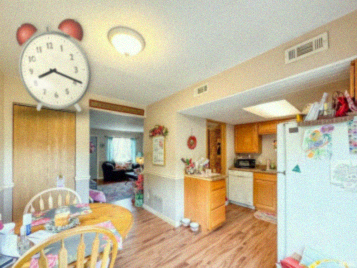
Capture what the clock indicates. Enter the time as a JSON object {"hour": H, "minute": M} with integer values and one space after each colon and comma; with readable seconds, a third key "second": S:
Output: {"hour": 8, "minute": 19}
